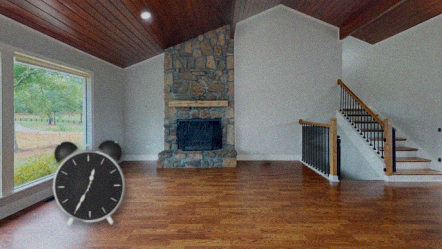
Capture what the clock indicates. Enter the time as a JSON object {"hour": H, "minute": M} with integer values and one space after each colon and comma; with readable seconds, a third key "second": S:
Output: {"hour": 12, "minute": 35}
